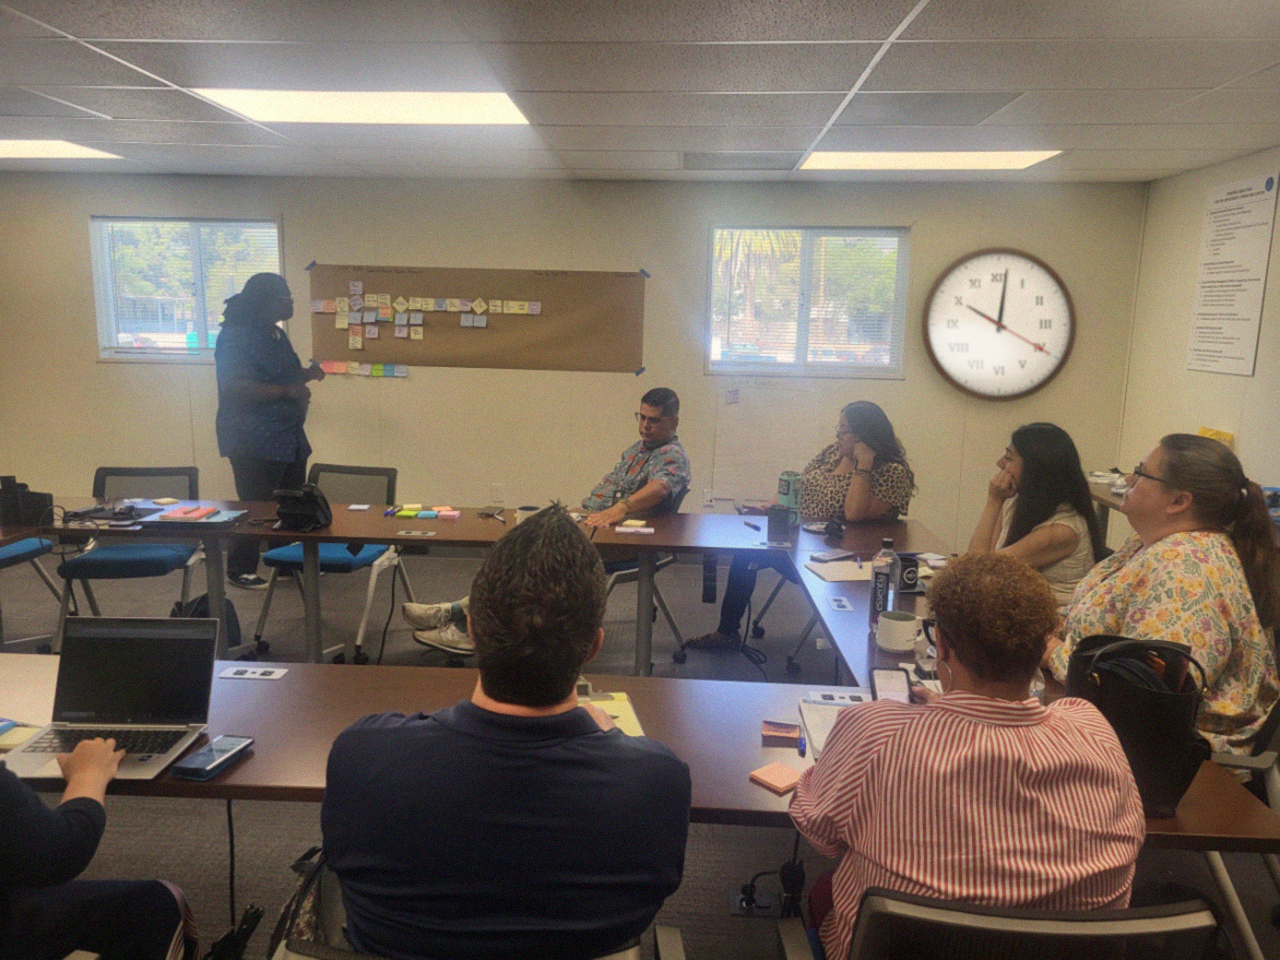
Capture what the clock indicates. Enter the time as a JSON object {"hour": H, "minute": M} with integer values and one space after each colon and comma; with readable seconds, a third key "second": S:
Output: {"hour": 10, "minute": 1, "second": 20}
